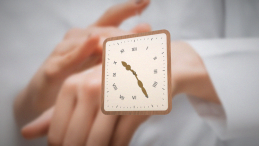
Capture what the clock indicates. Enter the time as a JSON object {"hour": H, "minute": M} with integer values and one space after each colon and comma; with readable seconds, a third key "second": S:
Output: {"hour": 10, "minute": 25}
